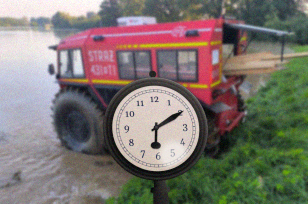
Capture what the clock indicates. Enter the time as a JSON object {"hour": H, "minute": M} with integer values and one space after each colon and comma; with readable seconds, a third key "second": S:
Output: {"hour": 6, "minute": 10}
